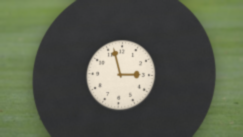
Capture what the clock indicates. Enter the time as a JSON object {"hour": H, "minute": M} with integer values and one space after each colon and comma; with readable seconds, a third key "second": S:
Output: {"hour": 2, "minute": 57}
